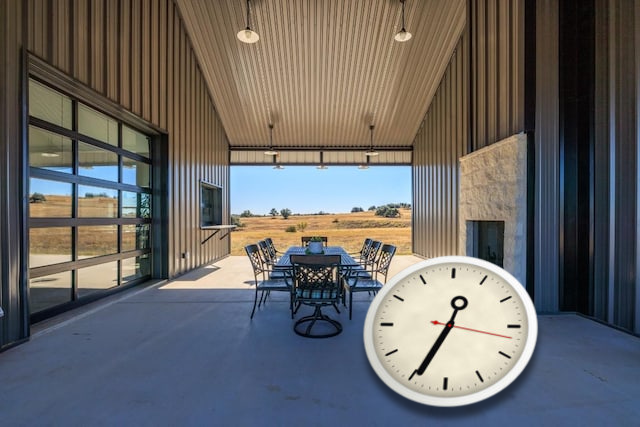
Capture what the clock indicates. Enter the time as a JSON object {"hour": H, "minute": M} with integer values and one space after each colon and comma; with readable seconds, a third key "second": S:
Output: {"hour": 12, "minute": 34, "second": 17}
